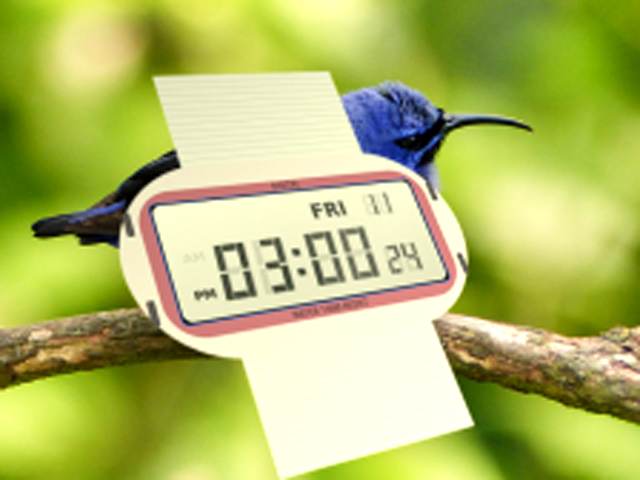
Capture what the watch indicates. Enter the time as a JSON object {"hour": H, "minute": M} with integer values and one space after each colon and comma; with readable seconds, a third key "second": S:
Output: {"hour": 3, "minute": 0, "second": 24}
